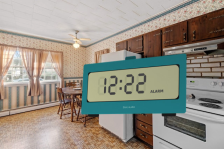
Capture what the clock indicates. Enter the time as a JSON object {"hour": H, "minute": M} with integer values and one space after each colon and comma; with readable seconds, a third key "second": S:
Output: {"hour": 12, "minute": 22}
